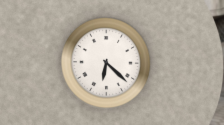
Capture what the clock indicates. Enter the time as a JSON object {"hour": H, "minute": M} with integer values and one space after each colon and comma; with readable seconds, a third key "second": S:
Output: {"hour": 6, "minute": 22}
